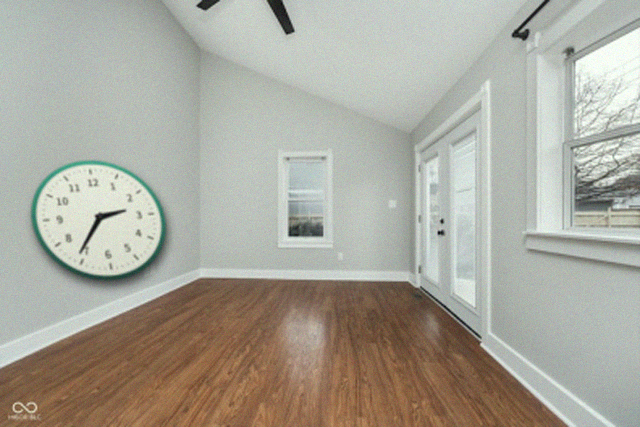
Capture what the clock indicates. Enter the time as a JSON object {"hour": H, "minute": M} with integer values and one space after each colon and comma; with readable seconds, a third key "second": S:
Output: {"hour": 2, "minute": 36}
